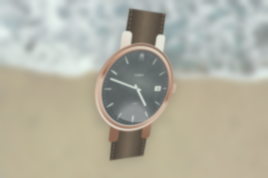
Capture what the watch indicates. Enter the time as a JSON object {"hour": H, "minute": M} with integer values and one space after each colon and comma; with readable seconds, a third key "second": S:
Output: {"hour": 4, "minute": 48}
